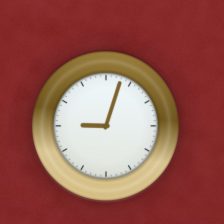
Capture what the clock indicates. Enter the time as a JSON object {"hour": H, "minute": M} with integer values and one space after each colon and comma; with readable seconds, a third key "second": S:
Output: {"hour": 9, "minute": 3}
